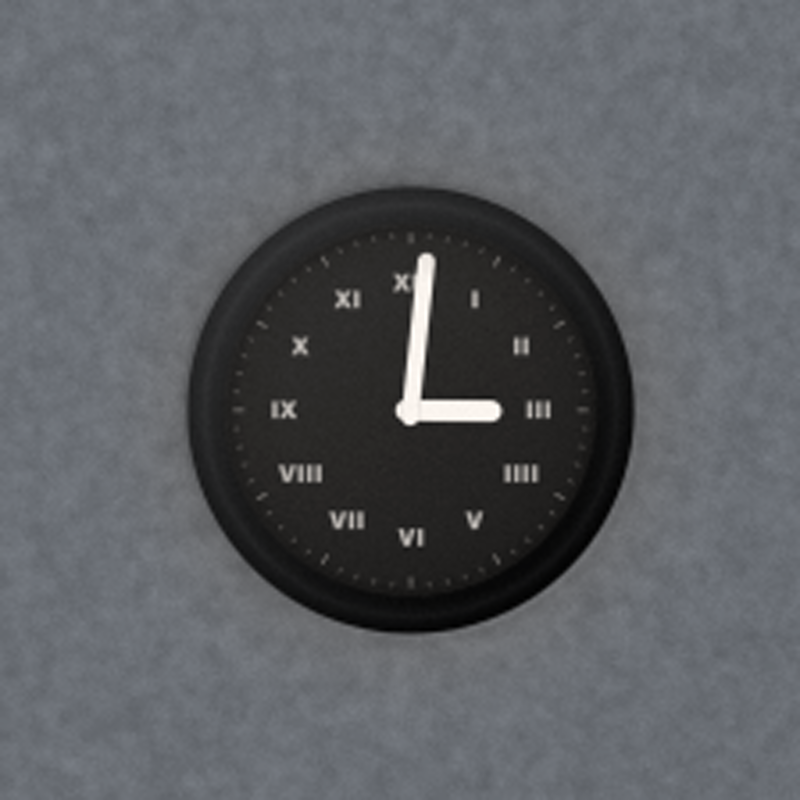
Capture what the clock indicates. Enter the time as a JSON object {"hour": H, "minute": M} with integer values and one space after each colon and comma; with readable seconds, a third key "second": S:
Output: {"hour": 3, "minute": 1}
